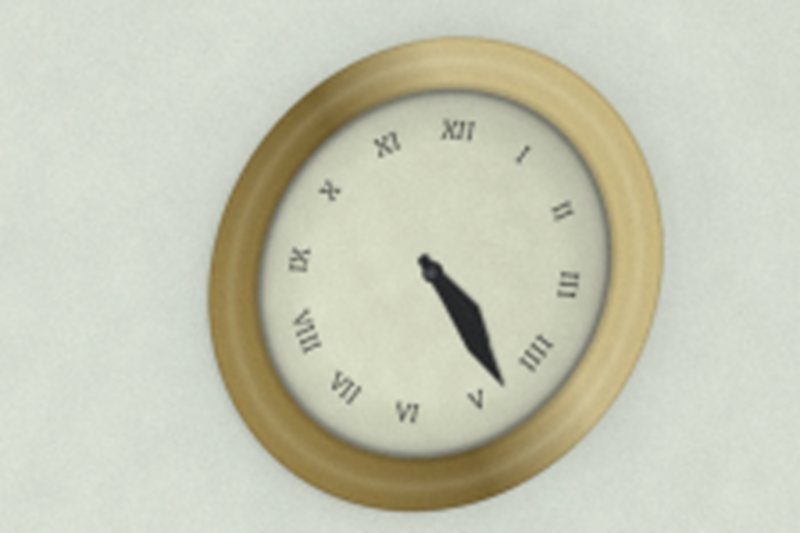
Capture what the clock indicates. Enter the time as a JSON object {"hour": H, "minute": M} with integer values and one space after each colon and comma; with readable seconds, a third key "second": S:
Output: {"hour": 4, "minute": 23}
